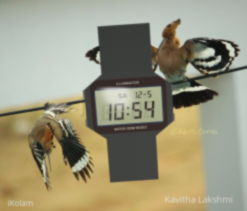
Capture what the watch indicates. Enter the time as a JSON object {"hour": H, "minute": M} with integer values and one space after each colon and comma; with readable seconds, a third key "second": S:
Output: {"hour": 10, "minute": 54}
